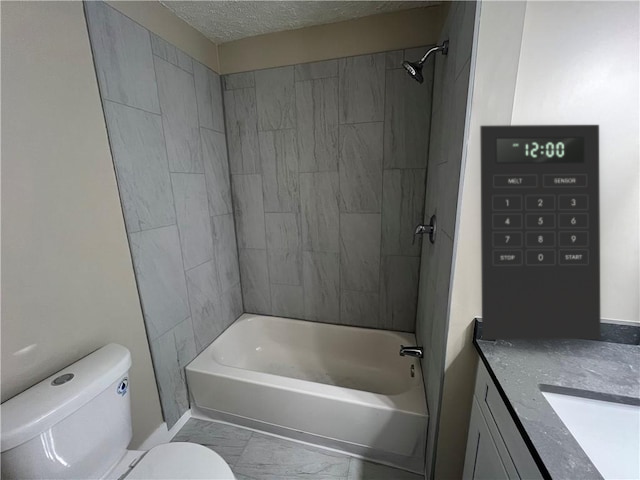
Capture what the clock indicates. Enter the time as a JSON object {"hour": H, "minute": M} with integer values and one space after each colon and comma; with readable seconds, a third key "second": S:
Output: {"hour": 12, "minute": 0}
